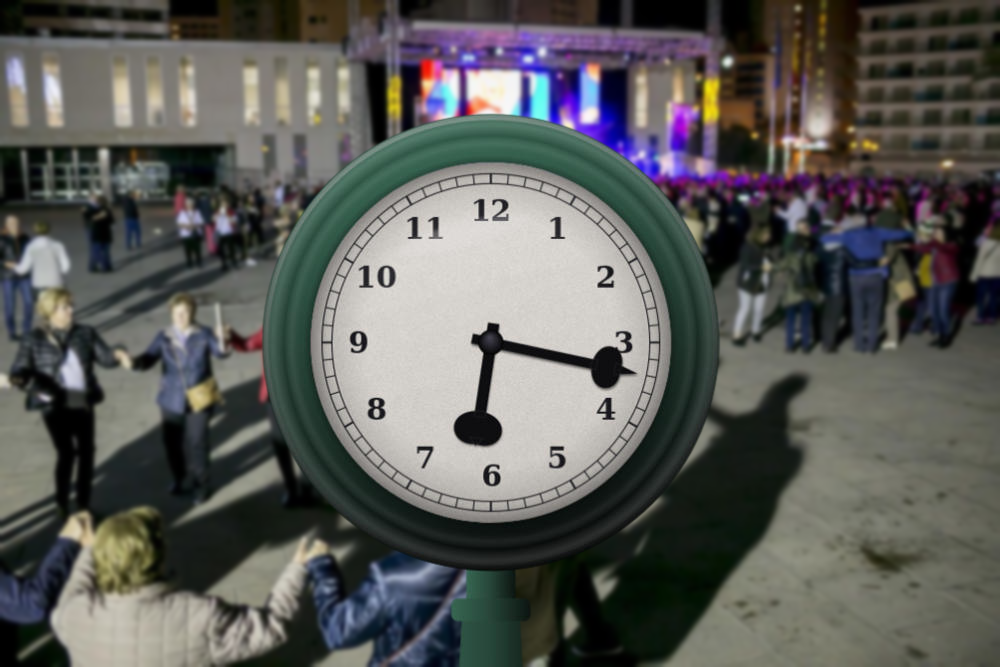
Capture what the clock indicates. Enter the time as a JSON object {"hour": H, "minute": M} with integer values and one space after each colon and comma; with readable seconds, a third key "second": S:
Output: {"hour": 6, "minute": 17}
